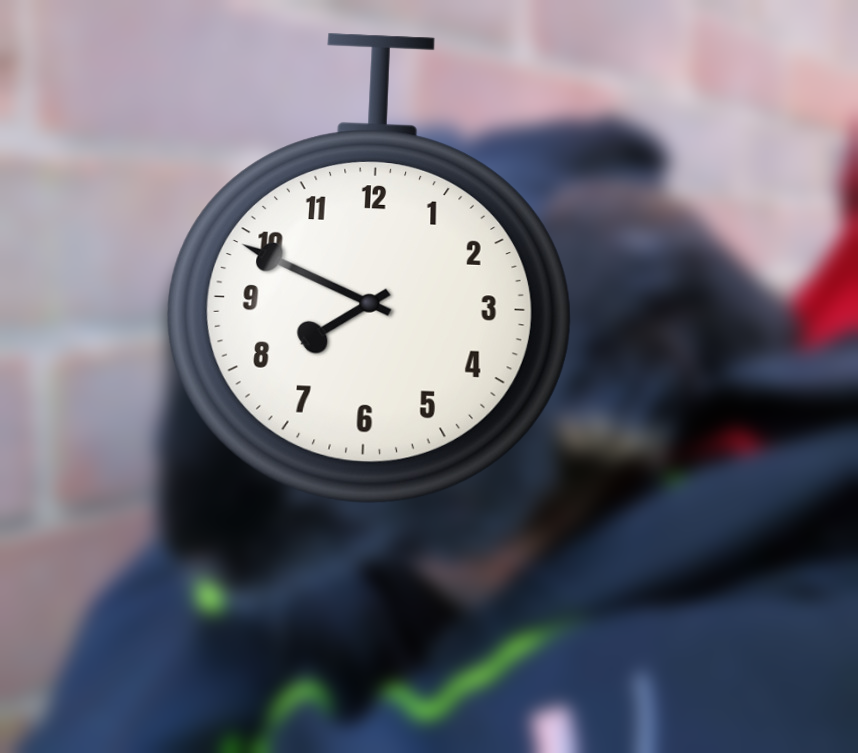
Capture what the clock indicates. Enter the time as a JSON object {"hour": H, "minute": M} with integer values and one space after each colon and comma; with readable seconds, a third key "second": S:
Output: {"hour": 7, "minute": 49}
